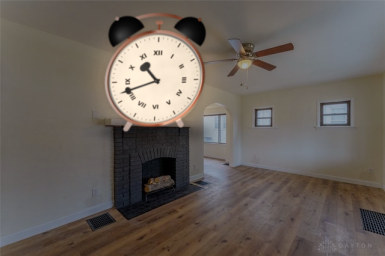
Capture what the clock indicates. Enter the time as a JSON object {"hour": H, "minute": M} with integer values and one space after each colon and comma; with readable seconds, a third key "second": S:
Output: {"hour": 10, "minute": 42}
